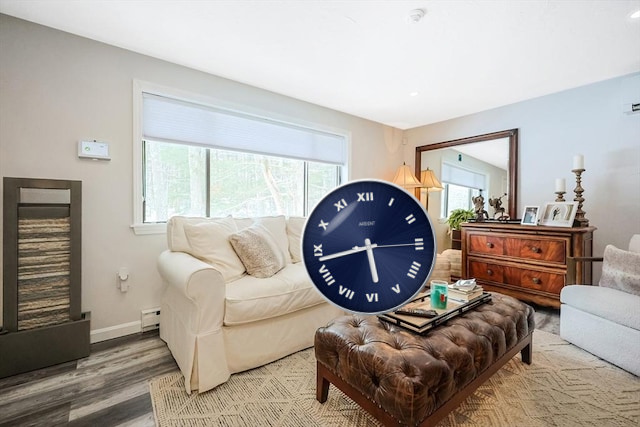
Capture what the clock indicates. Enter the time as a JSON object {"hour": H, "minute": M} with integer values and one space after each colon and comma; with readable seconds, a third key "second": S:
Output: {"hour": 5, "minute": 43, "second": 15}
